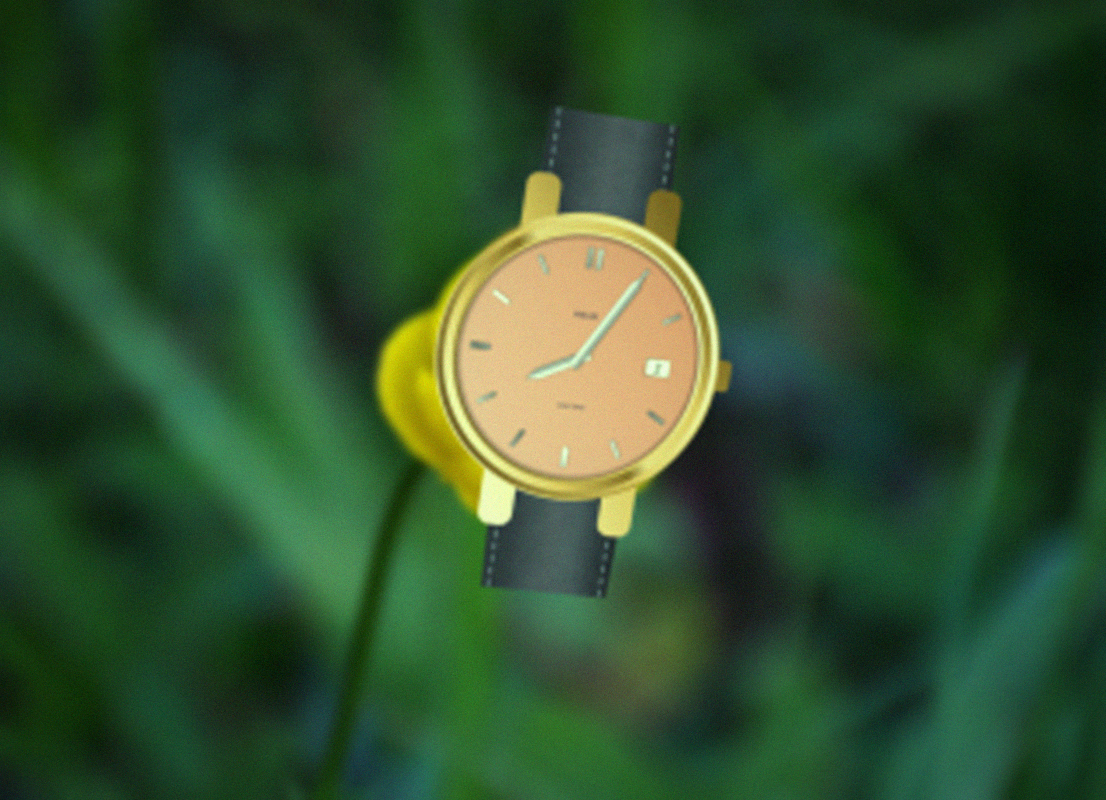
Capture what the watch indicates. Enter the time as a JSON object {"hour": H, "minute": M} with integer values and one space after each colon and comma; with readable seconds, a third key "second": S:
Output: {"hour": 8, "minute": 5}
